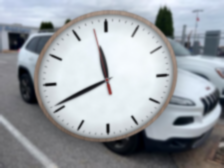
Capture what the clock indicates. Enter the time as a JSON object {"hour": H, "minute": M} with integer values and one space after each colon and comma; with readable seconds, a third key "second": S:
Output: {"hour": 11, "minute": 40, "second": 58}
